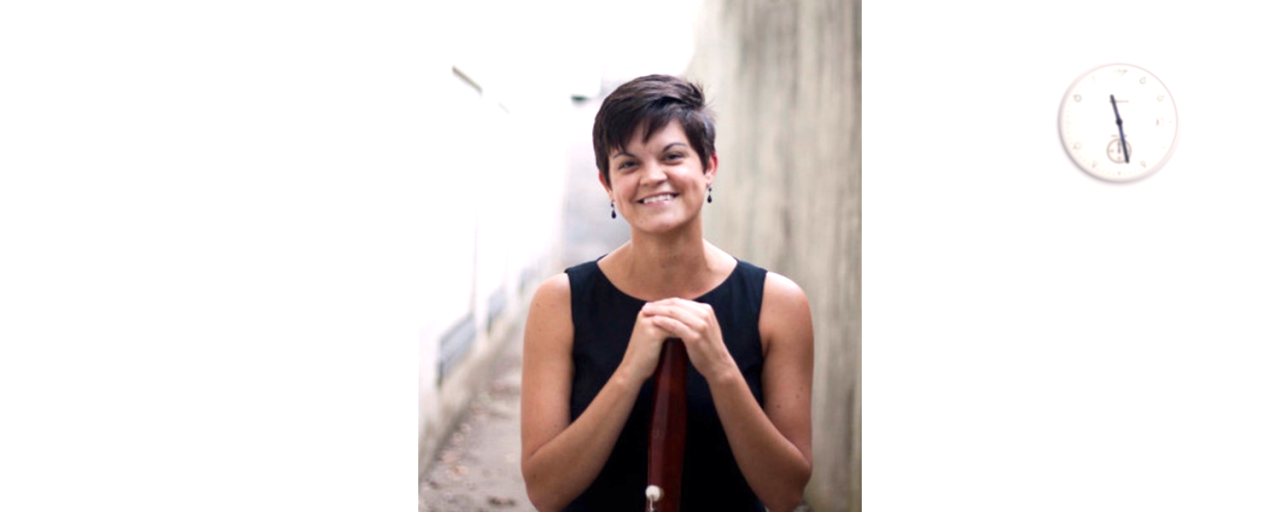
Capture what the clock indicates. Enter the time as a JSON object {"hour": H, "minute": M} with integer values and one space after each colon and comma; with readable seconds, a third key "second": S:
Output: {"hour": 11, "minute": 28}
